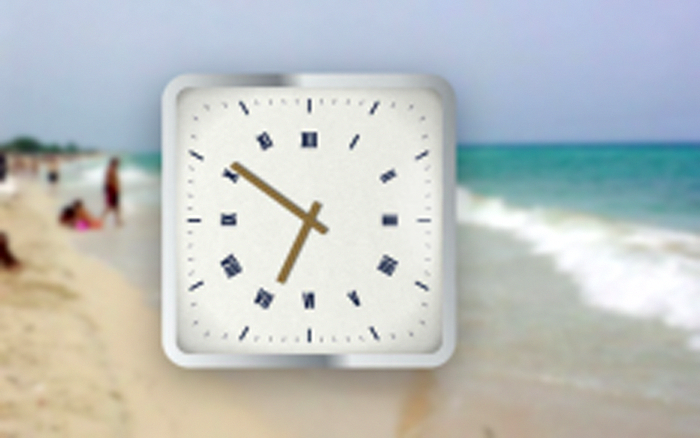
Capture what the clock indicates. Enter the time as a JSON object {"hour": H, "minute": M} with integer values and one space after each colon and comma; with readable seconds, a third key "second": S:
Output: {"hour": 6, "minute": 51}
